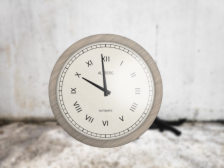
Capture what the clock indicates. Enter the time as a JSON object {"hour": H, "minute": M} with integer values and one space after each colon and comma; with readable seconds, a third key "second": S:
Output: {"hour": 9, "minute": 59}
